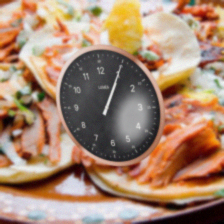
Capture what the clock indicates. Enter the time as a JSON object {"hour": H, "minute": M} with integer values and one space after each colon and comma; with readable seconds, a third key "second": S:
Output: {"hour": 1, "minute": 5}
